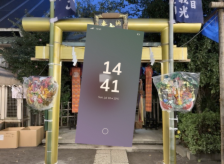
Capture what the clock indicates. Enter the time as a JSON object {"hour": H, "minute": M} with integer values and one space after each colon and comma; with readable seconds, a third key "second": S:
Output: {"hour": 14, "minute": 41}
